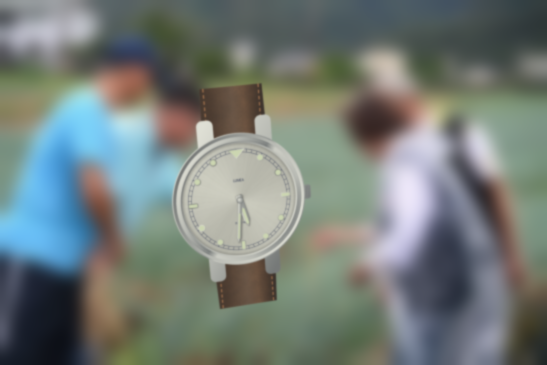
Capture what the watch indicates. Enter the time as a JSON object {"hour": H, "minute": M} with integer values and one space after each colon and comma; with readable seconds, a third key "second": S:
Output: {"hour": 5, "minute": 31}
